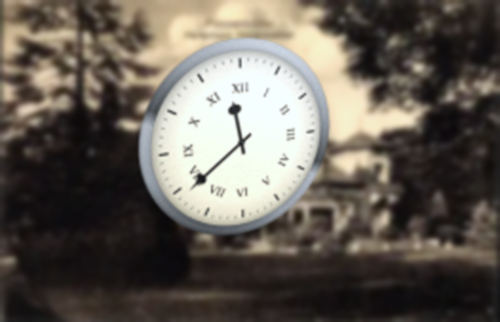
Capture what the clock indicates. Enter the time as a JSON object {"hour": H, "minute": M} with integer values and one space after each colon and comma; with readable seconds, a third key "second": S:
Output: {"hour": 11, "minute": 39}
